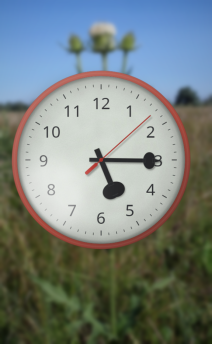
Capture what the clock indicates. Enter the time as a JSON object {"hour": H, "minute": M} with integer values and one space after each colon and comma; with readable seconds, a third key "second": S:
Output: {"hour": 5, "minute": 15, "second": 8}
